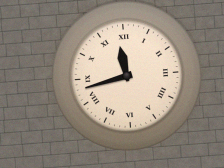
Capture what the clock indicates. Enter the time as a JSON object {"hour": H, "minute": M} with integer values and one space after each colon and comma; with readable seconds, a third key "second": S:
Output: {"hour": 11, "minute": 43}
